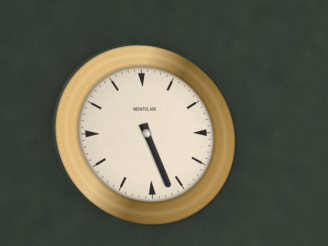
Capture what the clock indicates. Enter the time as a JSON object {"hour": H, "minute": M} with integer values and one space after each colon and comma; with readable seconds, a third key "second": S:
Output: {"hour": 5, "minute": 27}
